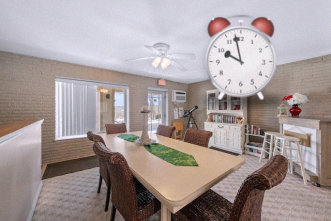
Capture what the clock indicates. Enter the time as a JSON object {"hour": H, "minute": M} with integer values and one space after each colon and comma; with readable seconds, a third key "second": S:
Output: {"hour": 9, "minute": 58}
